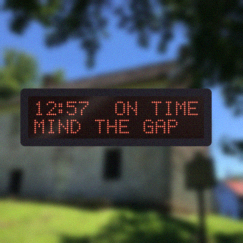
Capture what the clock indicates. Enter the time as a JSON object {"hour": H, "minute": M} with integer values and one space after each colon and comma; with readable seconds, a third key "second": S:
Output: {"hour": 12, "minute": 57}
